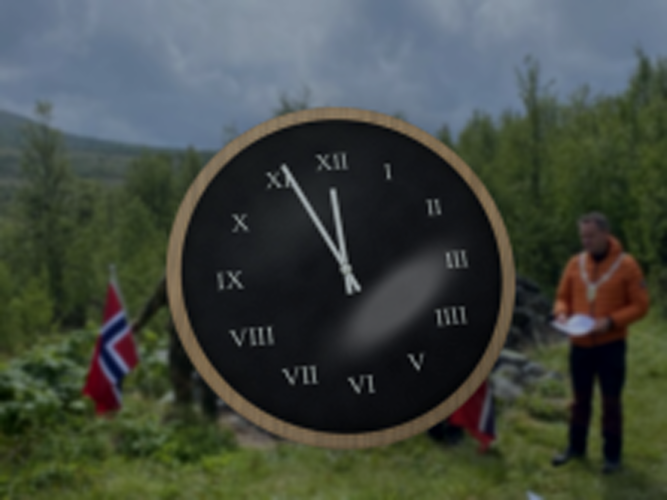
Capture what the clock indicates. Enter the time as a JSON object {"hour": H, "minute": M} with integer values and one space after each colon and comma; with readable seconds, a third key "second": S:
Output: {"hour": 11, "minute": 56}
